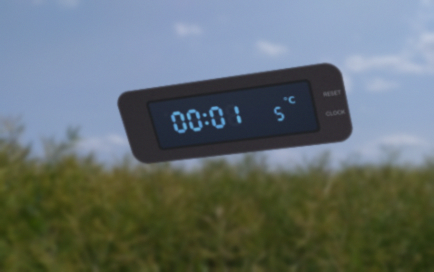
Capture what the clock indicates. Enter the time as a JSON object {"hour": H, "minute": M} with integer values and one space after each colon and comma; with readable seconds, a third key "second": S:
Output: {"hour": 0, "minute": 1}
